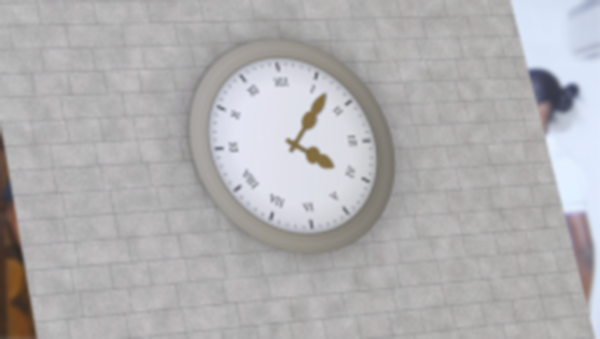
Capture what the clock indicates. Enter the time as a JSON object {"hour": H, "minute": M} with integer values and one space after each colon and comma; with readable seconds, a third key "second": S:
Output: {"hour": 4, "minute": 7}
